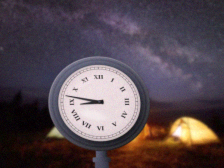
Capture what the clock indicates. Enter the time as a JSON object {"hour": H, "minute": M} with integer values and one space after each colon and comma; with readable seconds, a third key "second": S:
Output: {"hour": 8, "minute": 47}
